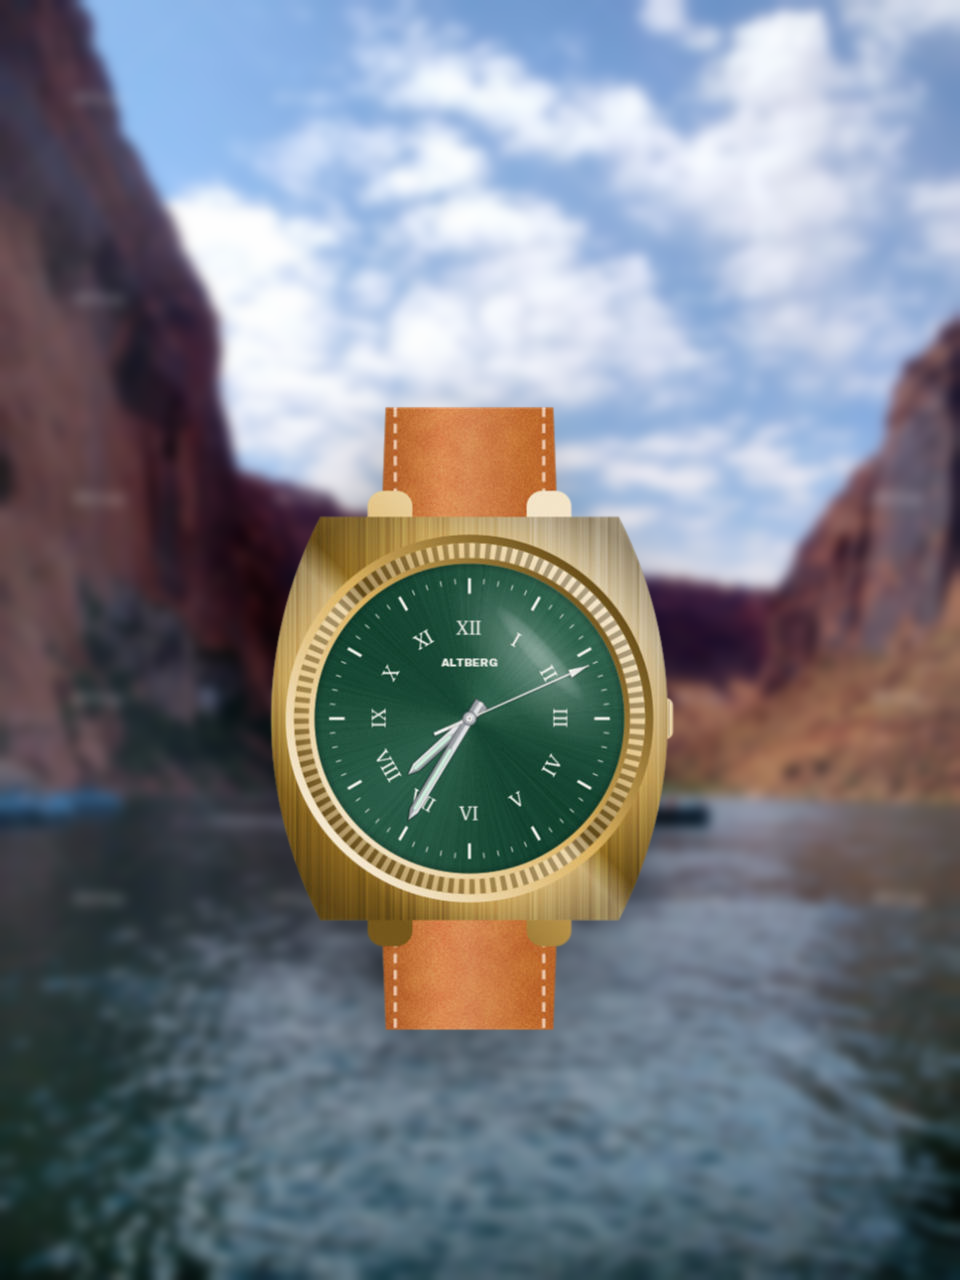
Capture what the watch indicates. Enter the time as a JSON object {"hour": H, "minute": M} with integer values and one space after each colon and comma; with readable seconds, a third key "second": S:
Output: {"hour": 7, "minute": 35, "second": 11}
